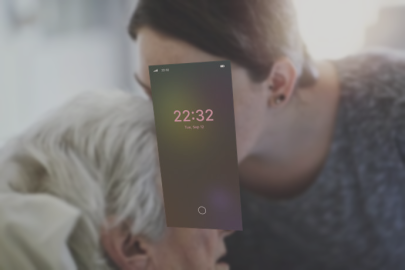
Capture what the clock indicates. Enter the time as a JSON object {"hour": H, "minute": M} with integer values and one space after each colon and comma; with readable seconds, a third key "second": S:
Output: {"hour": 22, "minute": 32}
